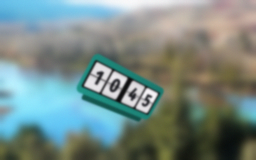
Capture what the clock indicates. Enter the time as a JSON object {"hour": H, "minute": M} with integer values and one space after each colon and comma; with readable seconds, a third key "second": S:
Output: {"hour": 10, "minute": 45}
